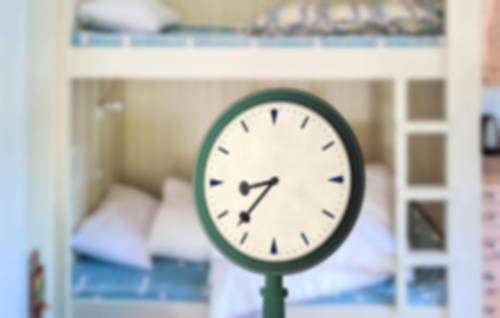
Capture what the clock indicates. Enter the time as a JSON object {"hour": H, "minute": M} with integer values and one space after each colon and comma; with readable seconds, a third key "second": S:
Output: {"hour": 8, "minute": 37}
